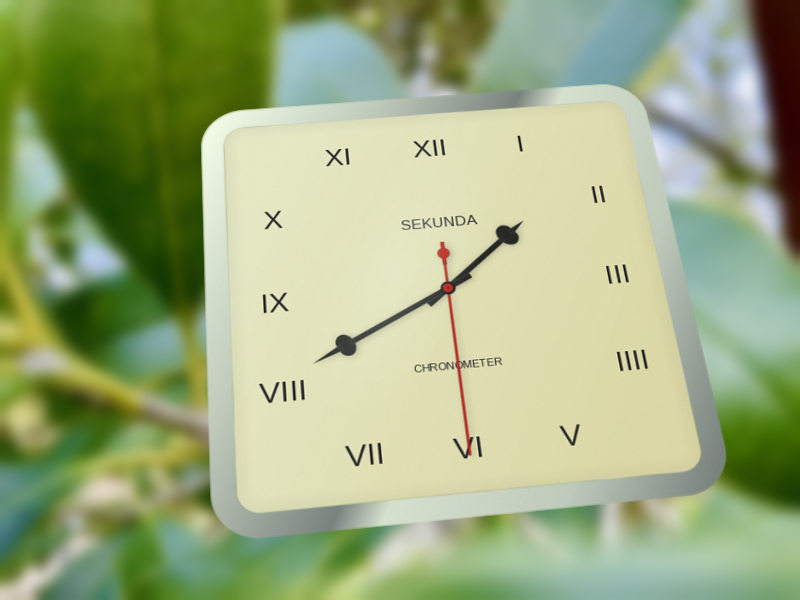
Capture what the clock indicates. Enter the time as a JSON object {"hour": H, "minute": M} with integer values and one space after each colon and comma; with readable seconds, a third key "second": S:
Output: {"hour": 1, "minute": 40, "second": 30}
